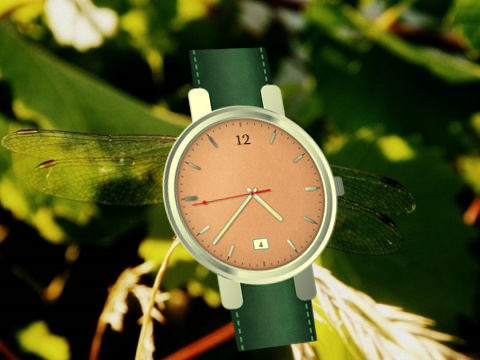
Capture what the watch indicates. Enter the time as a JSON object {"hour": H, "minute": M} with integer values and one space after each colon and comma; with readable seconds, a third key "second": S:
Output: {"hour": 4, "minute": 37, "second": 44}
